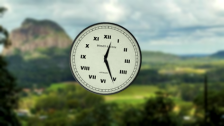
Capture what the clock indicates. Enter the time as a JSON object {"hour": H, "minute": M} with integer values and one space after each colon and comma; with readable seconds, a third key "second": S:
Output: {"hour": 12, "minute": 26}
